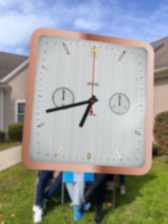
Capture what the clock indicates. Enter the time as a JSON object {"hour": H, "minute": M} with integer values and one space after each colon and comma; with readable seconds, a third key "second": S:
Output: {"hour": 6, "minute": 42}
